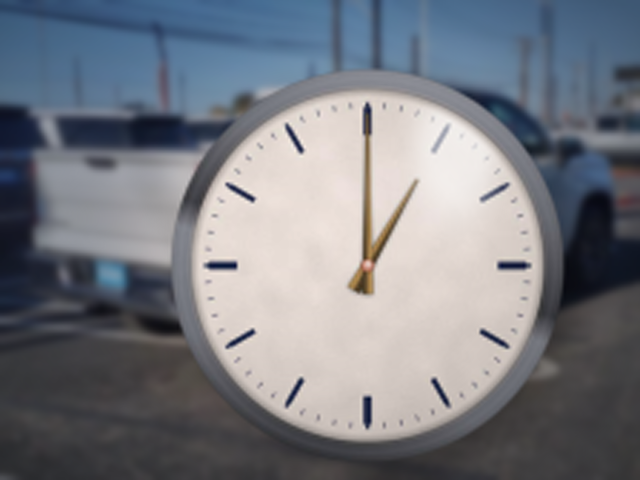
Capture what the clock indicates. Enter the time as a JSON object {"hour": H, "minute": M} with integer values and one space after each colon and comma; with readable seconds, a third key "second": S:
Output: {"hour": 1, "minute": 0}
